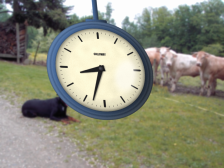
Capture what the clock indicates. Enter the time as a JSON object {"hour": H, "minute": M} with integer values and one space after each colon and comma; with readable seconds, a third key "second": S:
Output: {"hour": 8, "minute": 33}
